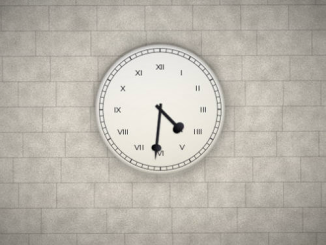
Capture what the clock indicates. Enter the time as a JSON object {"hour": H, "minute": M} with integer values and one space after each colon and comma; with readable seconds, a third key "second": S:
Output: {"hour": 4, "minute": 31}
